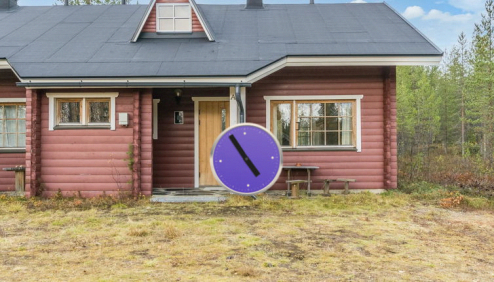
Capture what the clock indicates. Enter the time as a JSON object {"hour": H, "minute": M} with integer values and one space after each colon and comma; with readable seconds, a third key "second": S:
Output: {"hour": 4, "minute": 55}
